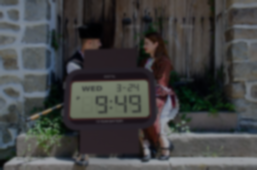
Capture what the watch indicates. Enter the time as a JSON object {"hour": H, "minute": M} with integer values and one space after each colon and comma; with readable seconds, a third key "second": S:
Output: {"hour": 9, "minute": 49}
